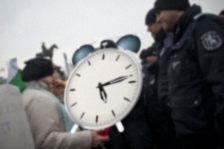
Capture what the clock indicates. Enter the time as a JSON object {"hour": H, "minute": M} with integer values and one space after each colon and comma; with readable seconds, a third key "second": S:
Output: {"hour": 5, "minute": 13}
